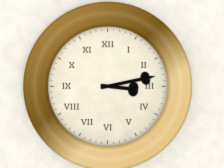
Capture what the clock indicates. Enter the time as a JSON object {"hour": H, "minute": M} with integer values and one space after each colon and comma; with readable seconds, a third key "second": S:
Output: {"hour": 3, "minute": 13}
